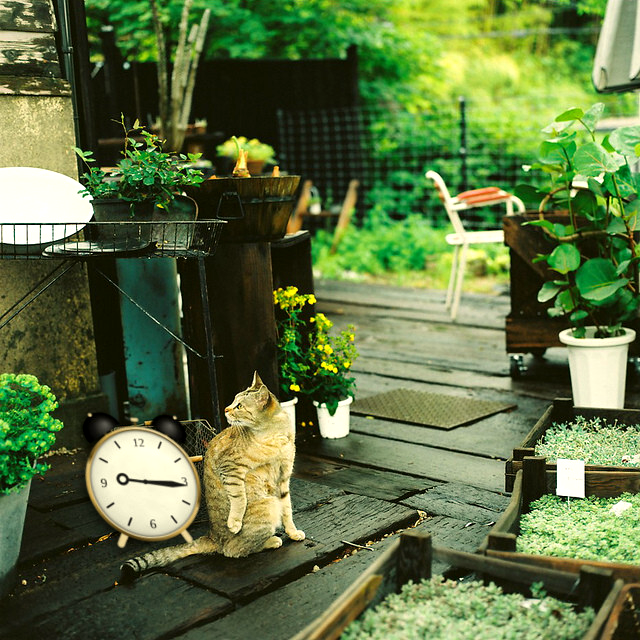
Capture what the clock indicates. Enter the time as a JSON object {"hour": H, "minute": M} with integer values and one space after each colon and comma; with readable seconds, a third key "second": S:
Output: {"hour": 9, "minute": 16}
